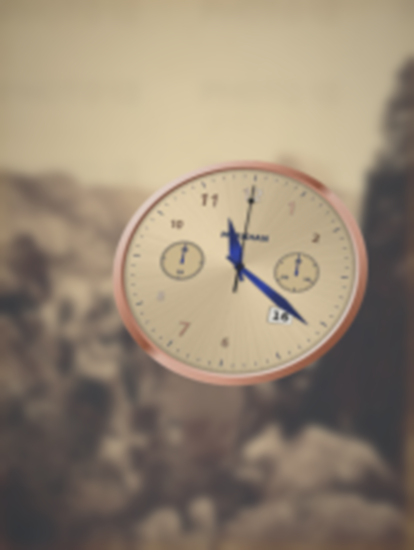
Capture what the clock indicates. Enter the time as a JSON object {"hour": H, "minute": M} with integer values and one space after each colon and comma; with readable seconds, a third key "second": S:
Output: {"hour": 11, "minute": 21}
